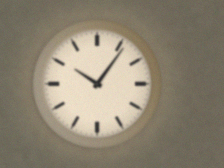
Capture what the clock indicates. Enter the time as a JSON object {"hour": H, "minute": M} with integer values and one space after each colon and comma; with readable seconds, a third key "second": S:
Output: {"hour": 10, "minute": 6}
